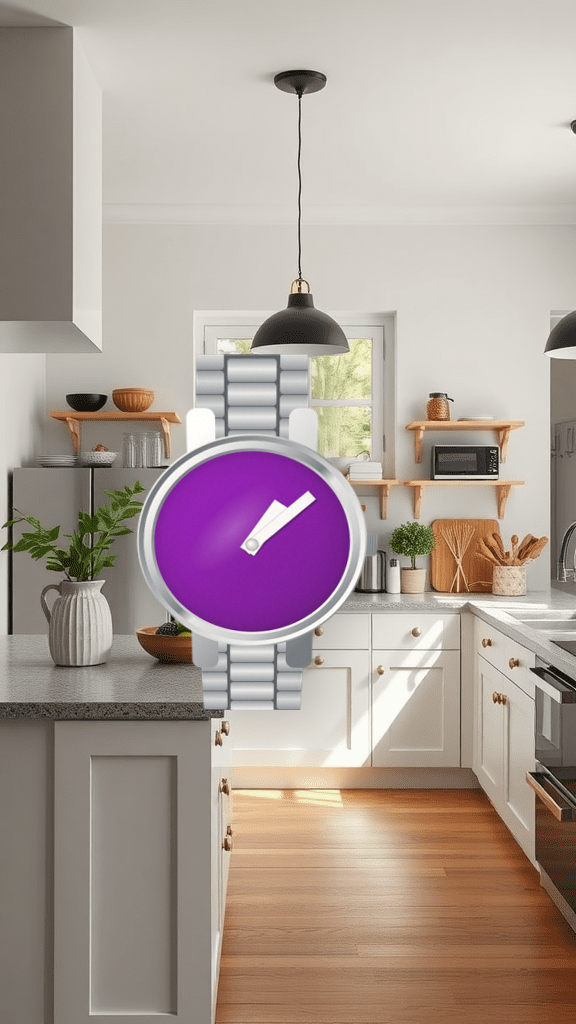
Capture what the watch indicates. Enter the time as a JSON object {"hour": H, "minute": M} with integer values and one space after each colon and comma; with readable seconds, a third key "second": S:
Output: {"hour": 1, "minute": 8}
